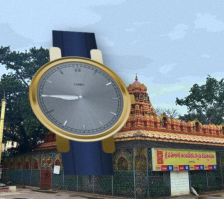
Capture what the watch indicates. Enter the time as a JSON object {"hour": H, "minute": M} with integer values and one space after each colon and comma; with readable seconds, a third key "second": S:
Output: {"hour": 8, "minute": 45}
